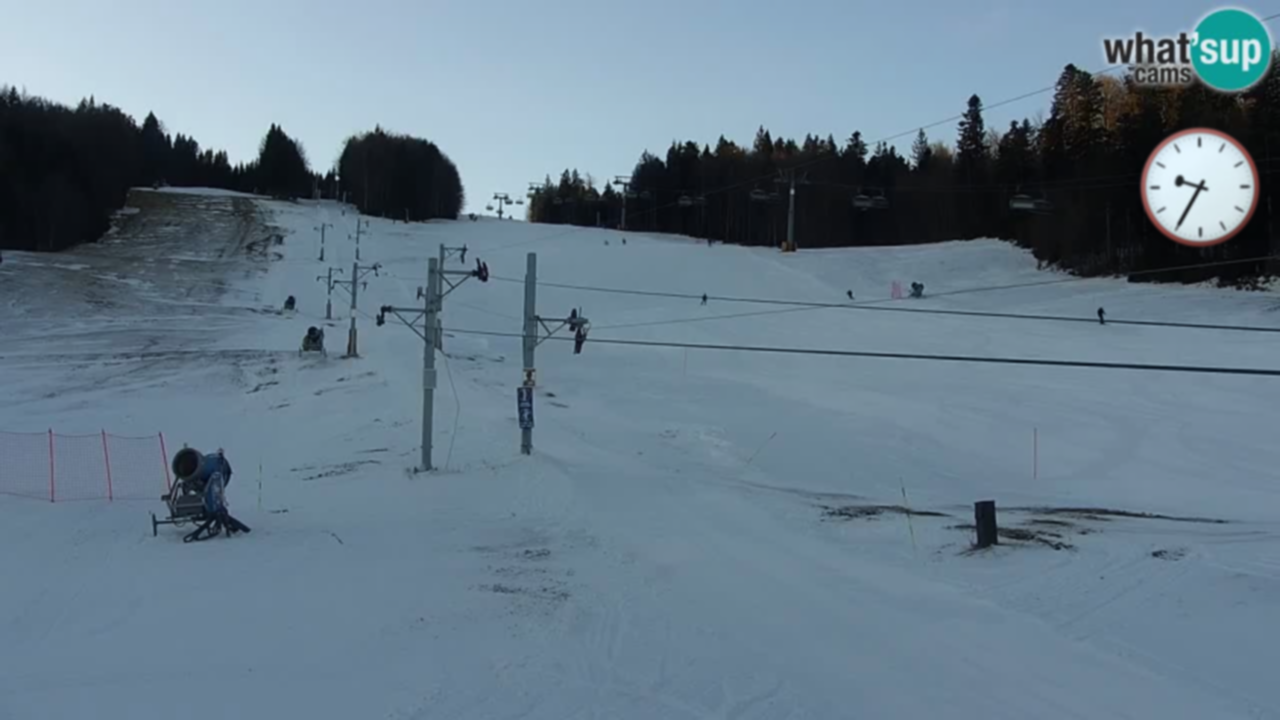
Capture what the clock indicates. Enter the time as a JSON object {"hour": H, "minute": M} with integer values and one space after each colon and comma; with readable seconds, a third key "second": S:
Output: {"hour": 9, "minute": 35}
